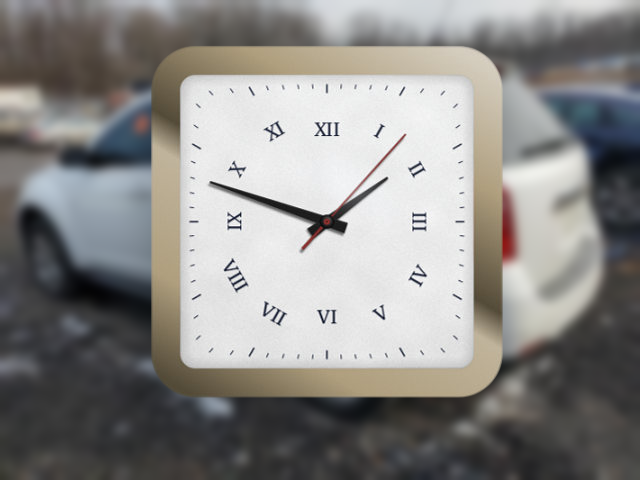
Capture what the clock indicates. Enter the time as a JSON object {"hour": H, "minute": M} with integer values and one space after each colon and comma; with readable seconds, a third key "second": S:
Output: {"hour": 1, "minute": 48, "second": 7}
